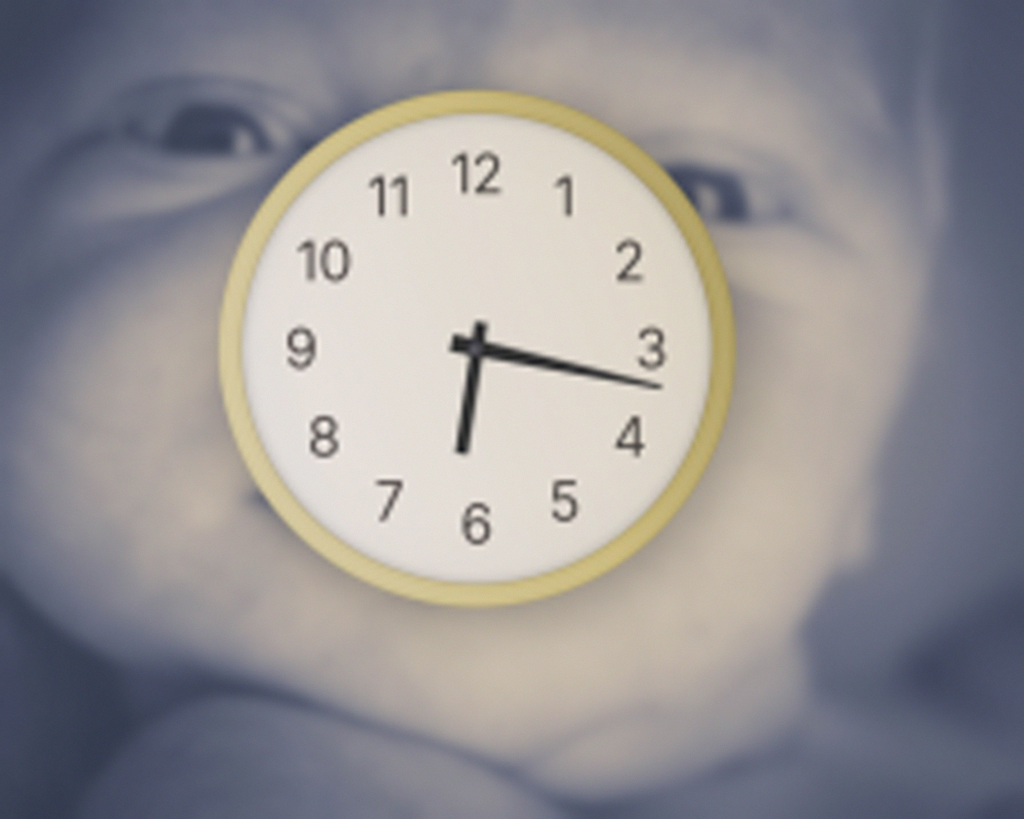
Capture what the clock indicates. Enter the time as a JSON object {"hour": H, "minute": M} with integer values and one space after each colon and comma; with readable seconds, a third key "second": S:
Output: {"hour": 6, "minute": 17}
